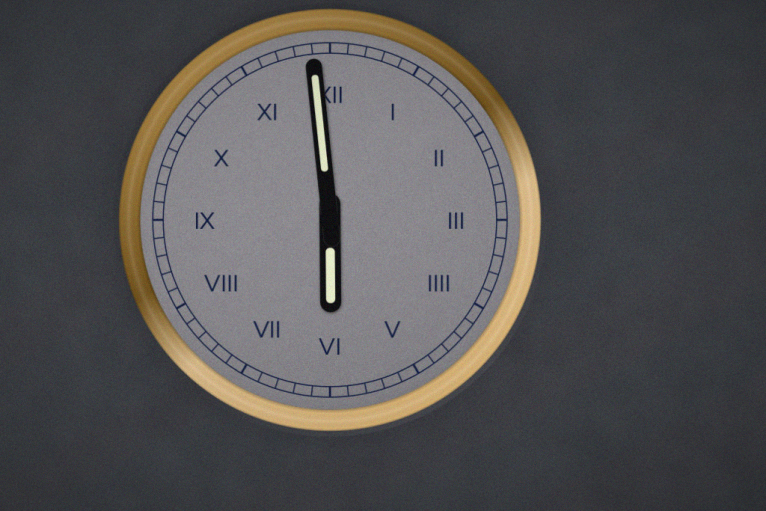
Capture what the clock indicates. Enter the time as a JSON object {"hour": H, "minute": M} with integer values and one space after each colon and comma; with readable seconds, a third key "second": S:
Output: {"hour": 5, "minute": 59}
